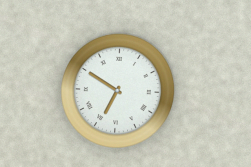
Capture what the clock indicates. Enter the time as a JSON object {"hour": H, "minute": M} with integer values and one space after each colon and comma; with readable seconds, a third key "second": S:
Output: {"hour": 6, "minute": 50}
